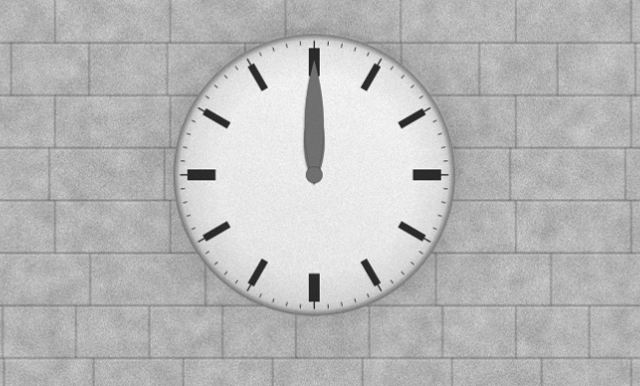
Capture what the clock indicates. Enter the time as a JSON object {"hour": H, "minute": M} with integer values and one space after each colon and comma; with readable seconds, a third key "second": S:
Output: {"hour": 12, "minute": 0}
